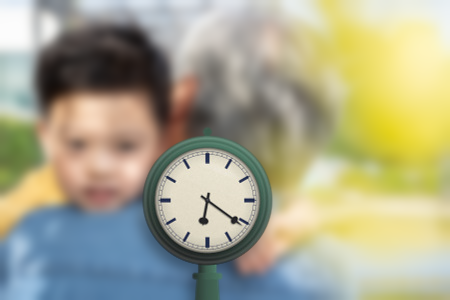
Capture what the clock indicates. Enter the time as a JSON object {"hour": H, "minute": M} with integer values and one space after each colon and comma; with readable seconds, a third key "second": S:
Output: {"hour": 6, "minute": 21}
